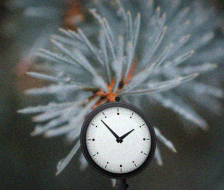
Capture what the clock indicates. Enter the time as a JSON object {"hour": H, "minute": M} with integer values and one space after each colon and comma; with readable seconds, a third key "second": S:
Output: {"hour": 1, "minute": 53}
